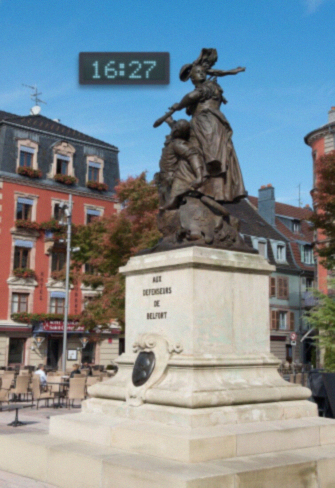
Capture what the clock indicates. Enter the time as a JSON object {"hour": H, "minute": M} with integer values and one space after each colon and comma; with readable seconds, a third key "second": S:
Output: {"hour": 16, "minute": 27}
